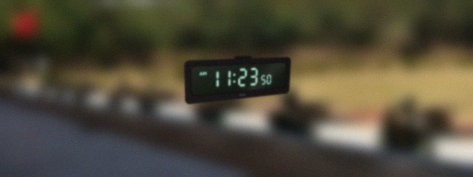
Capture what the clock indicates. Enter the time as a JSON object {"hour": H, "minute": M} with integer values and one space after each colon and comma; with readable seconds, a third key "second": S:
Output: {"hour": 11, "minute": 23}
